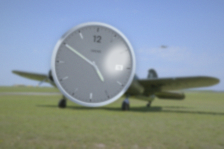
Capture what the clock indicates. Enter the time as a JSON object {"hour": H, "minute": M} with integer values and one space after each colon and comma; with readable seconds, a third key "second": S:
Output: {"hour": 4, "minute": 50}
